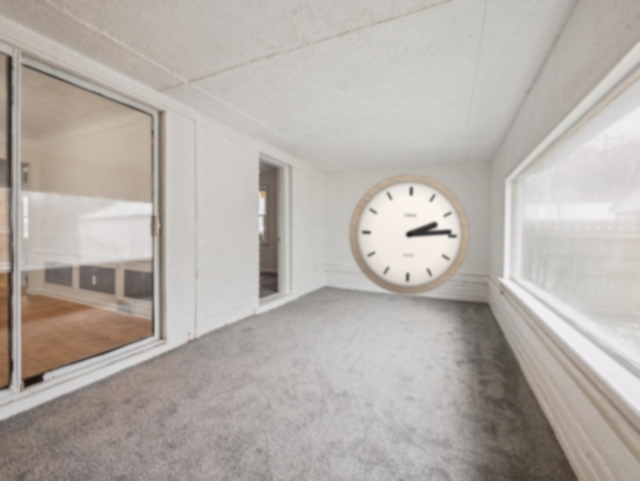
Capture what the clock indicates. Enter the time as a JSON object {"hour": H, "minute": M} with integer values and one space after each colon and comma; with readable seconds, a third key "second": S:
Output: {"hour": 2, "minute": 14}
